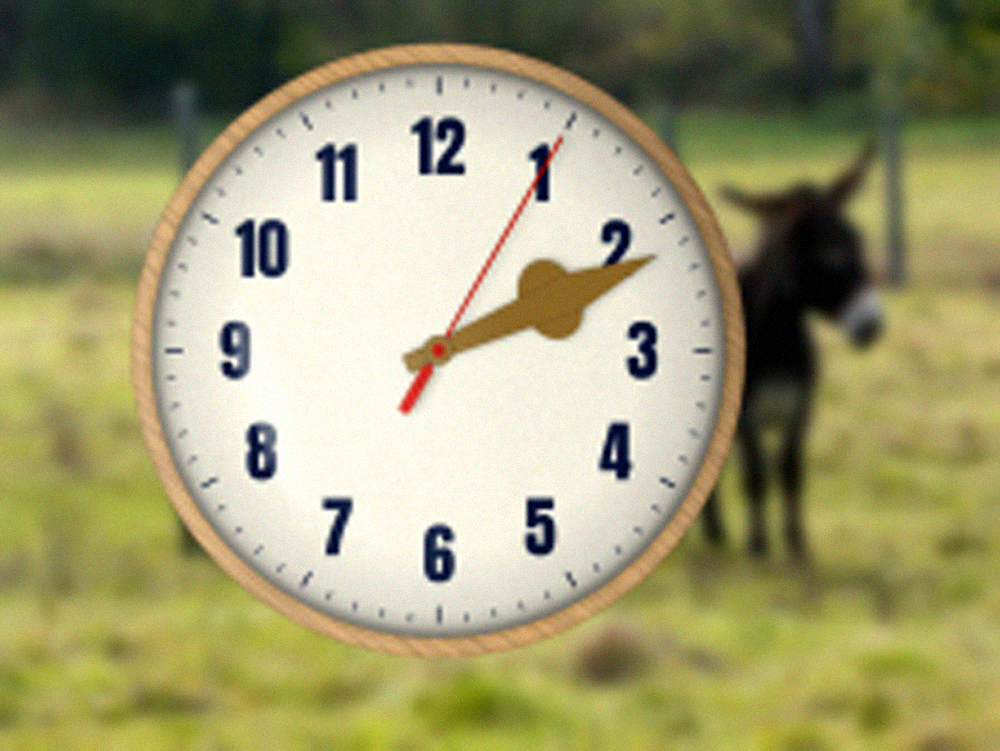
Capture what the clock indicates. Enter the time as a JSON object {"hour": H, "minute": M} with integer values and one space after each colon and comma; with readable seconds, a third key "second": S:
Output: {"hour": 2, "minute": 11, "second": 5}
